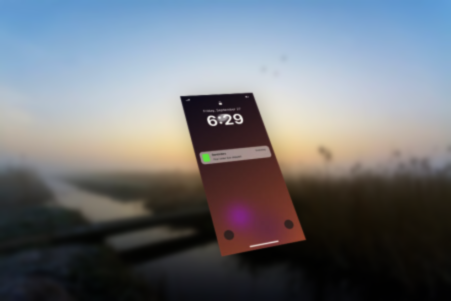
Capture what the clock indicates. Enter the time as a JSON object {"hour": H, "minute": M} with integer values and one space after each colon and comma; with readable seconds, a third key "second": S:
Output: {"hour": 6, "minute": 29}
